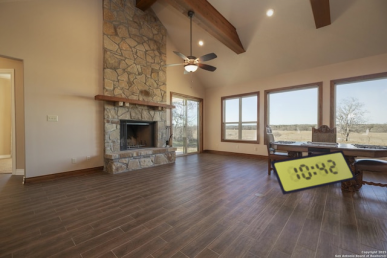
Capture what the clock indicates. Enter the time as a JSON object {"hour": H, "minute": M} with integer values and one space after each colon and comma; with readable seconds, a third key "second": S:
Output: {"hour": 10, "minute": 42}
